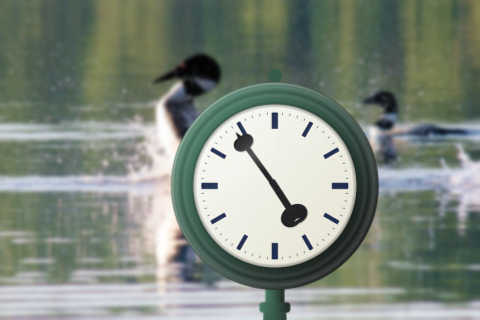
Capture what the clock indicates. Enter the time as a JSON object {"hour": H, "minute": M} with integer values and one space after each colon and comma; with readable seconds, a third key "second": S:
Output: {"hour": 4, "minute": 54}
